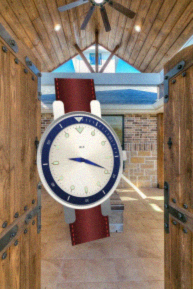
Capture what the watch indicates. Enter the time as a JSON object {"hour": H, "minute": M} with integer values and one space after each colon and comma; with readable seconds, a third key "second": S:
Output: {"hour": 9, "minute": 19}
